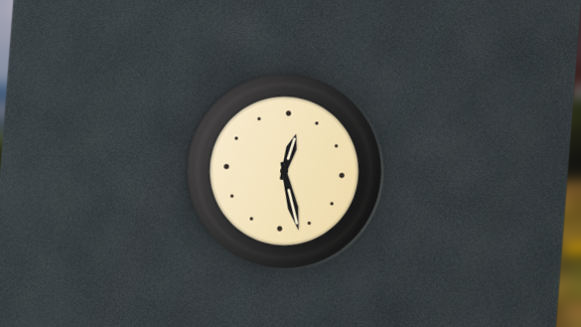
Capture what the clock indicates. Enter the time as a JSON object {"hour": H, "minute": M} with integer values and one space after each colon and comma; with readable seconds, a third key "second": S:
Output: {"hour": 12, "minute": 27}
